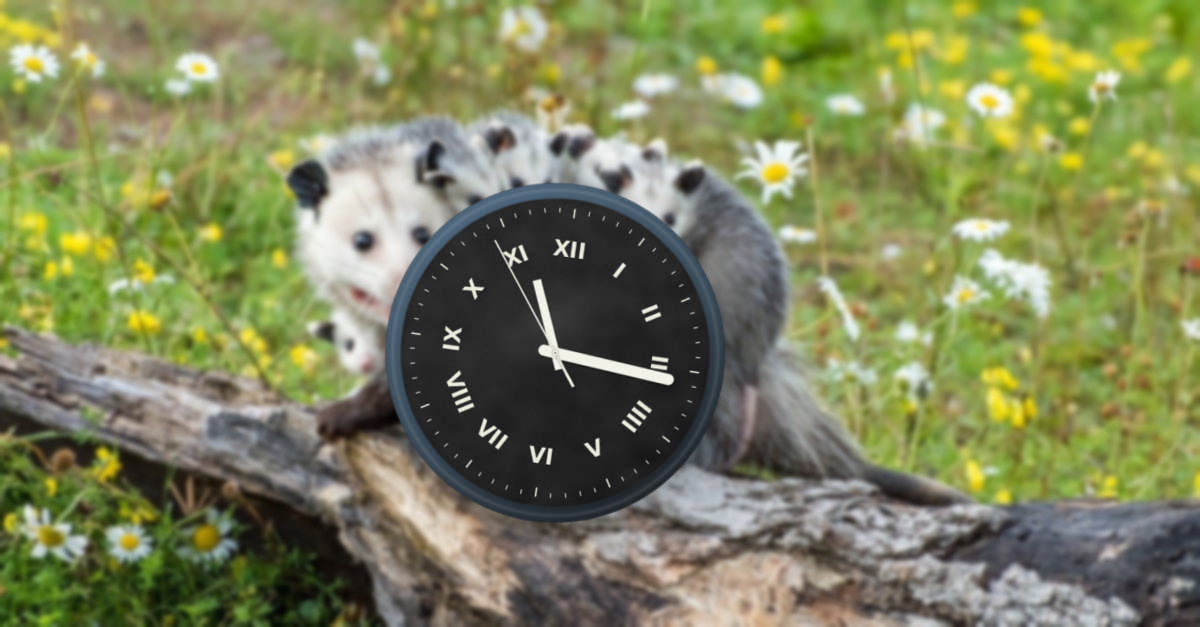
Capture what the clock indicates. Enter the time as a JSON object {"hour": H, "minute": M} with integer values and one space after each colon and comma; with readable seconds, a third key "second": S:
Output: {"hour": 11, "minute": 15, "second": 54}
